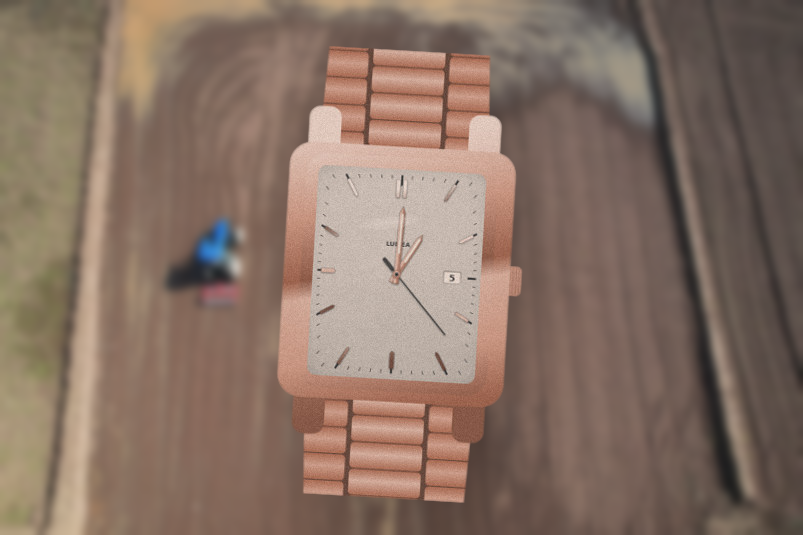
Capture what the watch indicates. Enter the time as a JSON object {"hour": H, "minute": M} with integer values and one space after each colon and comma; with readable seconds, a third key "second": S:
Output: {"hour": 1, "minute": 0, "second": 23}
